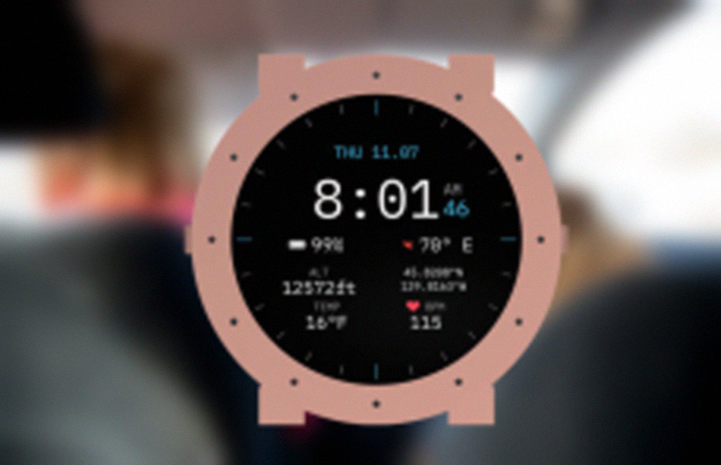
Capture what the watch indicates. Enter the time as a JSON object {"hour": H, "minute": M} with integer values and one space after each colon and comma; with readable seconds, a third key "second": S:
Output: {"hour": 8, "minute": 1}
